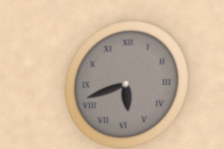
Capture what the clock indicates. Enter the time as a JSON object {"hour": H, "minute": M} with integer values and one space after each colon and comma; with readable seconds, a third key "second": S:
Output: {"hour": 5, "minute": 42}
